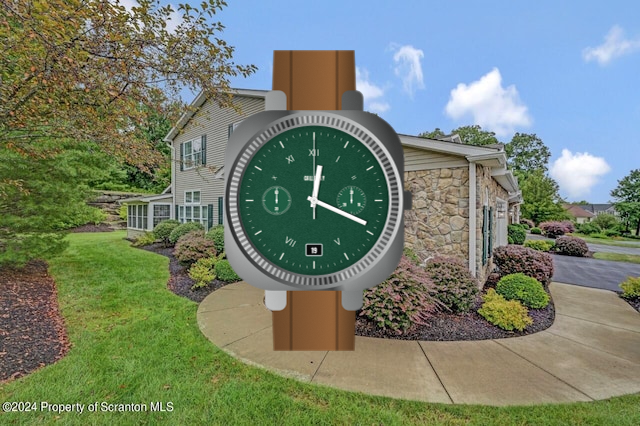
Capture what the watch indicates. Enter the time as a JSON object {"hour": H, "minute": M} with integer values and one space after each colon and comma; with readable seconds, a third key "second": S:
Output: {"hour": 12, "minute": 19}
